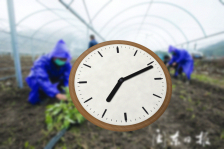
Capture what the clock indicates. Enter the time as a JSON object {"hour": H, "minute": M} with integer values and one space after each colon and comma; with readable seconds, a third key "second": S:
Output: {"hour": 7, "minute": 11}
